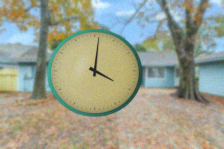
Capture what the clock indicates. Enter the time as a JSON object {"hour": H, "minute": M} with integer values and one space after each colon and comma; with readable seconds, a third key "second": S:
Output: {"hour": 4, "minute": 1}
